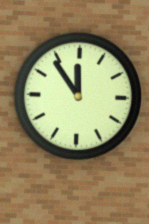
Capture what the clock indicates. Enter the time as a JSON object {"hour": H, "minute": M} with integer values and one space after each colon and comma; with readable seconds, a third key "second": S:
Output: {"hour": 11, "minute": 54}
